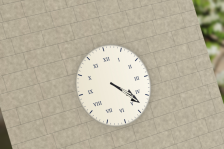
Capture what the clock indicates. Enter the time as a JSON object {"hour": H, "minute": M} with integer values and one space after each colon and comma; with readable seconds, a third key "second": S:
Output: {"hour": 4, "minute": 23}
